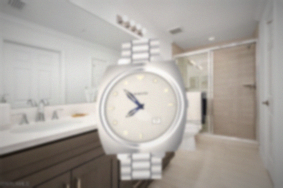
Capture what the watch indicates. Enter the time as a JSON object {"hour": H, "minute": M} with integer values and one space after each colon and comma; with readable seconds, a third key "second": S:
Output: {"hour": 7, "minute": 53}
